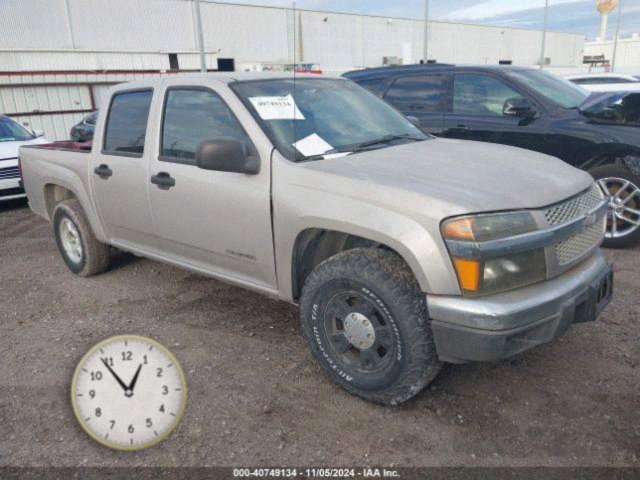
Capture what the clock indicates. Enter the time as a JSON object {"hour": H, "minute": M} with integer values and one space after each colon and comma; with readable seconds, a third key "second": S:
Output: {"hour": 12, "minute": 54}
